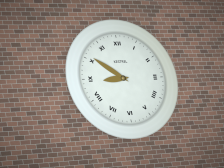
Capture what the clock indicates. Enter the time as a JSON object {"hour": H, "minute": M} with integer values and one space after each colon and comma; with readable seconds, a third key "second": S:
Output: {"hour": 8, "minute": 51}
